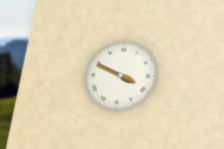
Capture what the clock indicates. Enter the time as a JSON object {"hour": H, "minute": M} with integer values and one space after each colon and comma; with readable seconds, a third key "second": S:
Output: {"hour": 3, "minute": 49}
